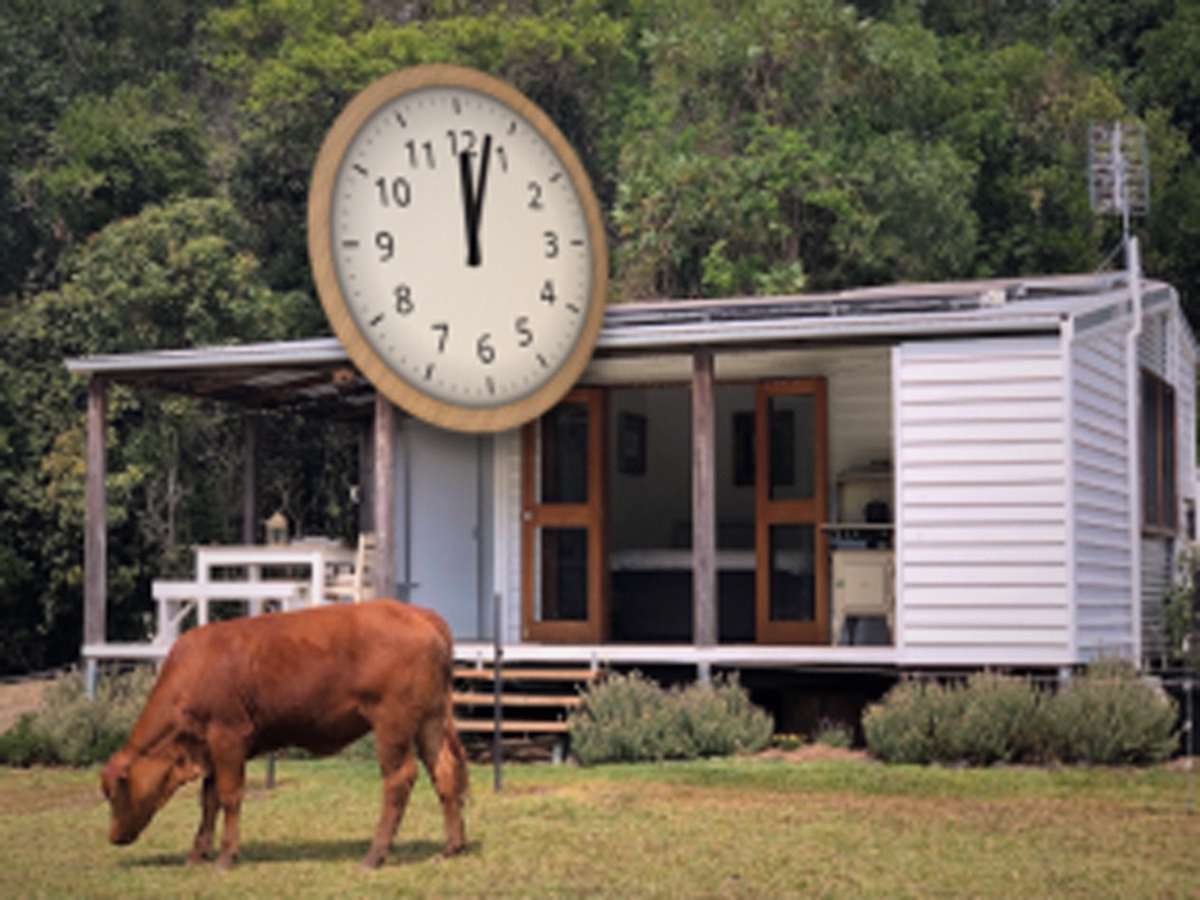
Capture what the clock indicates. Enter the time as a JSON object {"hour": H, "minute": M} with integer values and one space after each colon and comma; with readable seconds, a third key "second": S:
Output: {"hour": 12, "minute": 3}
